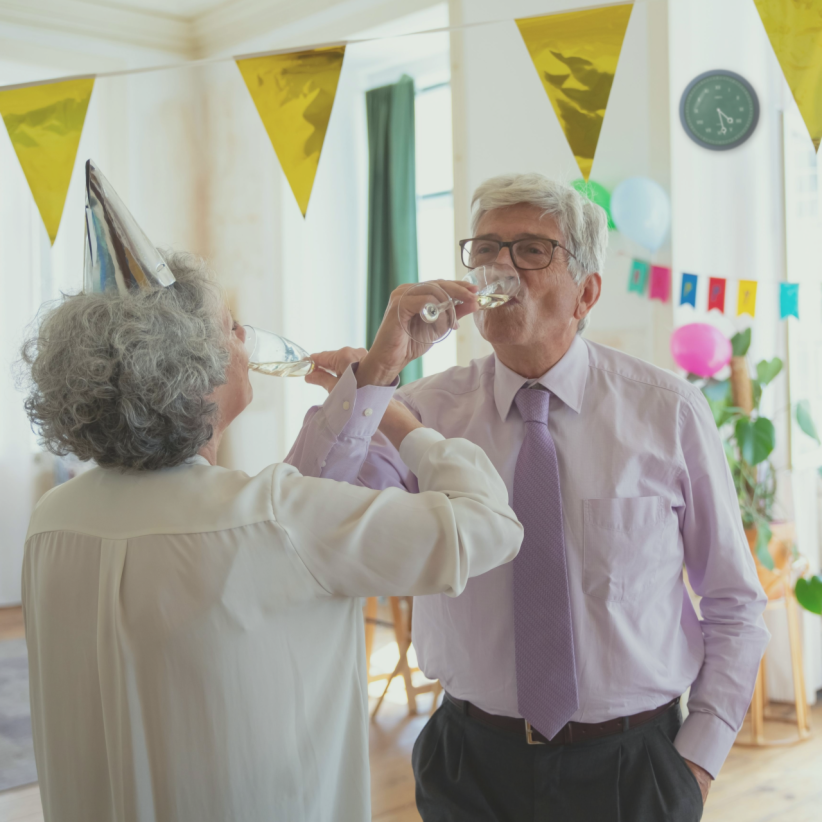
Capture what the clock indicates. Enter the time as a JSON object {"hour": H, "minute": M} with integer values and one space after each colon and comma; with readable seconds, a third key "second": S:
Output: {"hour": 4, "minute": 28}
